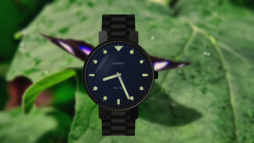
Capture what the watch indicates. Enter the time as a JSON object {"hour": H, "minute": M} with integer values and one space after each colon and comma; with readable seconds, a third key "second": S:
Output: {"hour": 8, "minute": 26}
